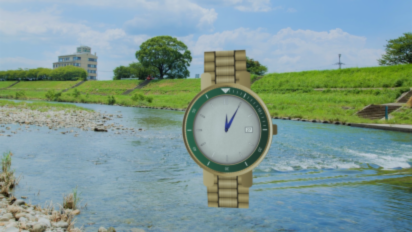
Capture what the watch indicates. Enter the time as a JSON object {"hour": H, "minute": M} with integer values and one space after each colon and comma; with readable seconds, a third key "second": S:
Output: {"hour": 12, "minute": 5}
